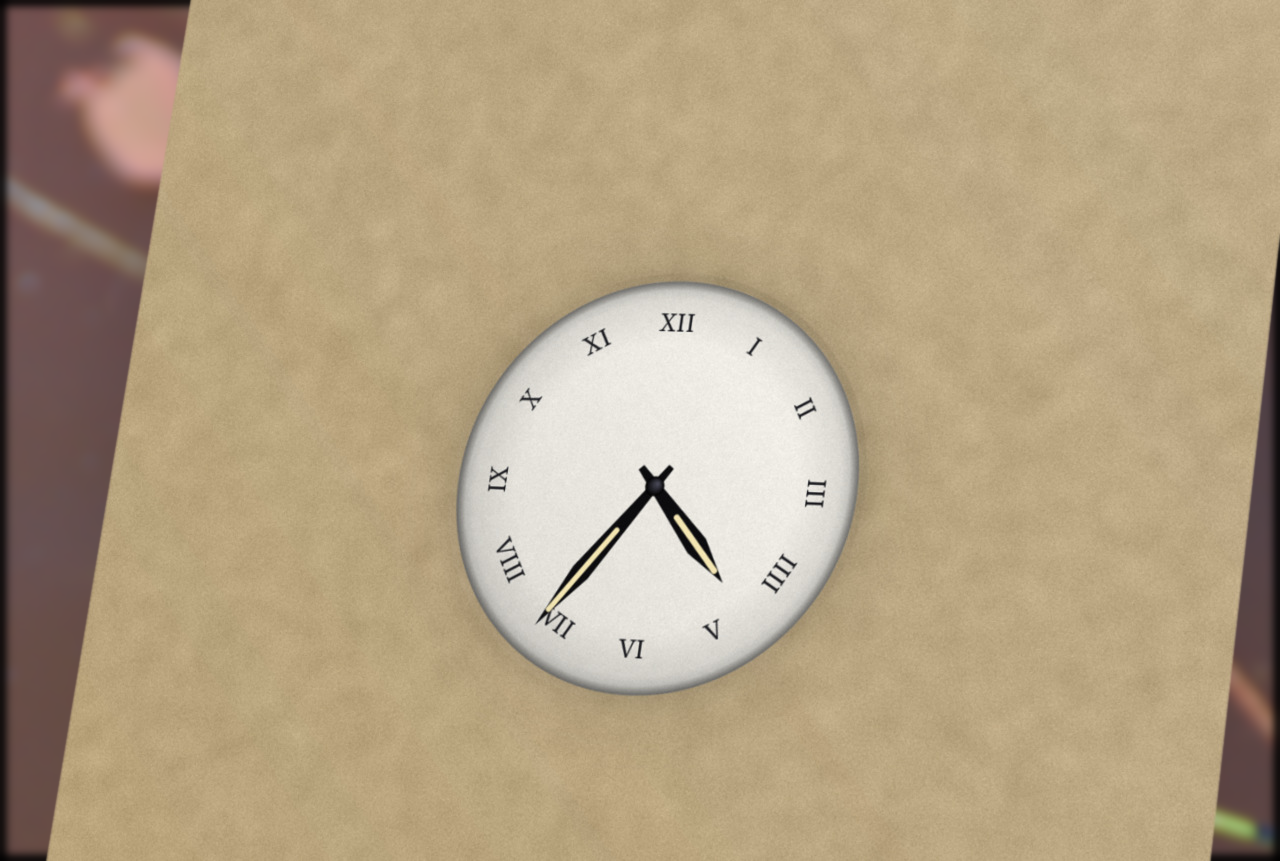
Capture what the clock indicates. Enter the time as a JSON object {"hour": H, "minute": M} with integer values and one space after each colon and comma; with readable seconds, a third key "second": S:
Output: {"hour": 4, "minute": 36}
